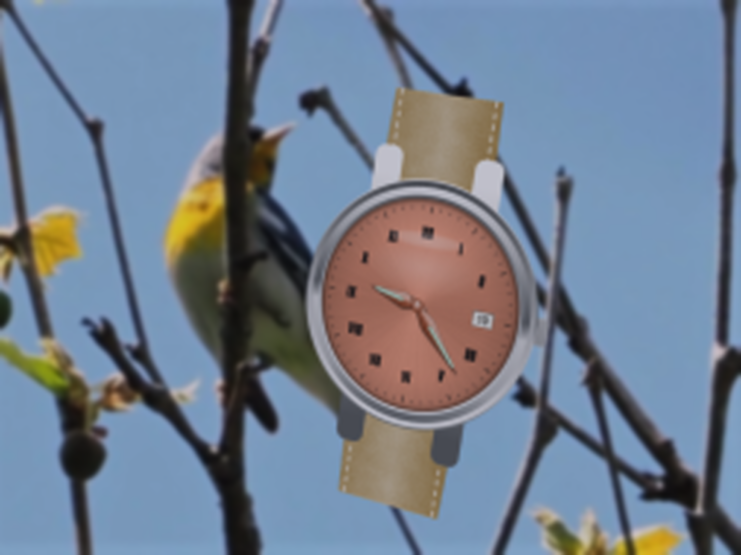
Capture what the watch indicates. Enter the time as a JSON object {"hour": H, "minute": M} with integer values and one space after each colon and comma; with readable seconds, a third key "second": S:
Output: {"hour": 9, "minute": 23}
